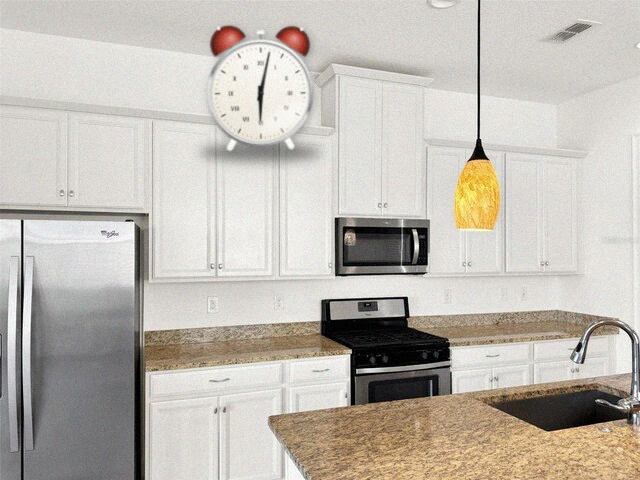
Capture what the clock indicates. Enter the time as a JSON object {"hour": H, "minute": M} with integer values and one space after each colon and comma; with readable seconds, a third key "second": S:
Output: {"hour": 6, "minute": 2}
